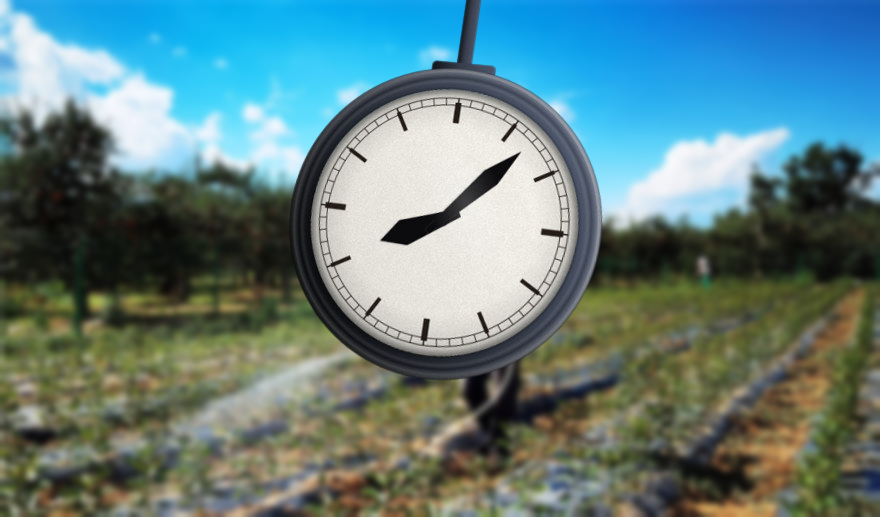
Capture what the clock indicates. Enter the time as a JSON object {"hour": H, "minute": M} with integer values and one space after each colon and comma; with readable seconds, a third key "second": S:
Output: {"hour": 8, "minute": 7}
